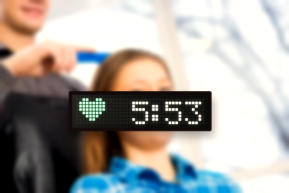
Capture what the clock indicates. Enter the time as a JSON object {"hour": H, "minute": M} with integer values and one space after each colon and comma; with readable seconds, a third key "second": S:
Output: {"hour": 5, "minute": 53}
